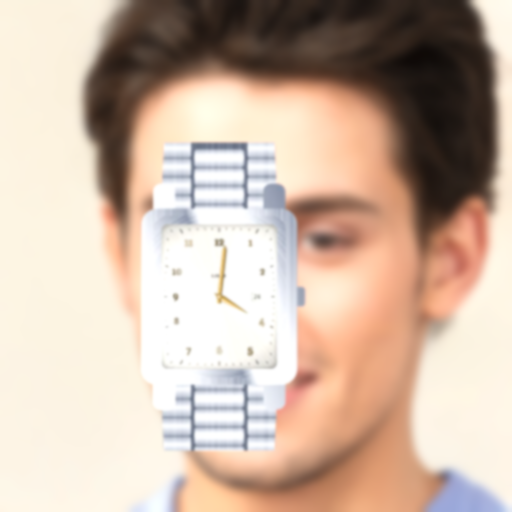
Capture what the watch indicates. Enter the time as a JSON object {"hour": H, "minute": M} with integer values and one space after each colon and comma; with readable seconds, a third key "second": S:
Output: {"hour": 4, "minute": 1}
